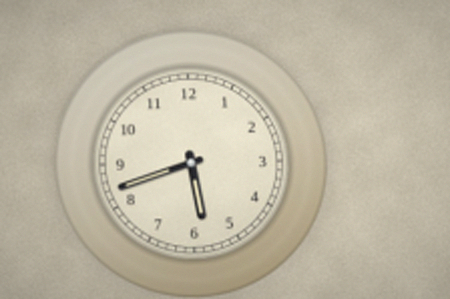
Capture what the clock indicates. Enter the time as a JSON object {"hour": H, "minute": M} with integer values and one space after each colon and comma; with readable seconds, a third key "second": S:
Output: {"hour": 5, "minute": 42}
